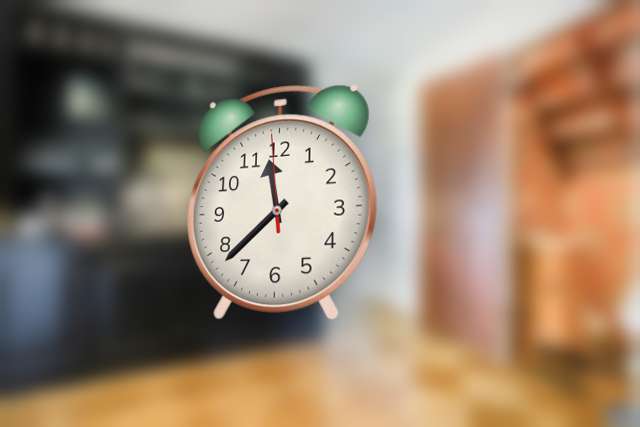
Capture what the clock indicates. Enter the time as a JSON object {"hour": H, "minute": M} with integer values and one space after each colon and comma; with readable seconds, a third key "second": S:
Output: {"hour": 11, "minute": 37, "second": 59}
